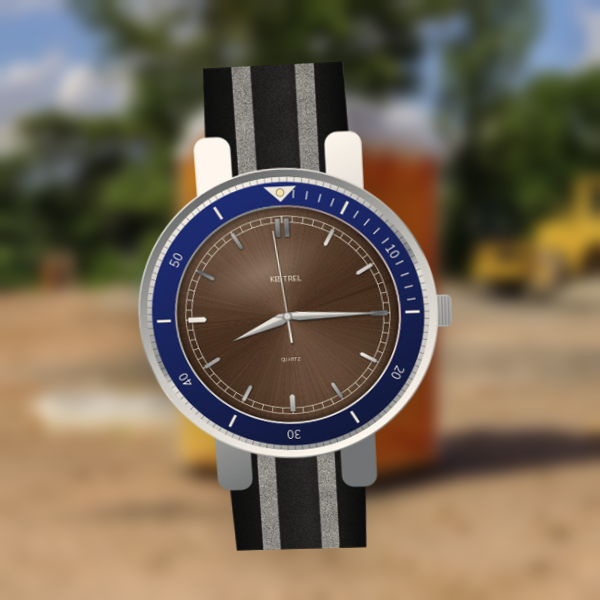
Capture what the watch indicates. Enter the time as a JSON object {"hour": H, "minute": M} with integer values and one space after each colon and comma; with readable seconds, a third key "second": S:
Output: {"hour": 8, "minute": 14, "second": 59}
